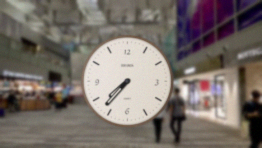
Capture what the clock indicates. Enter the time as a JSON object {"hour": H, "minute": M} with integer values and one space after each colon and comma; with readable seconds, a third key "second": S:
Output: {"hour": 7, "minute": 37}
